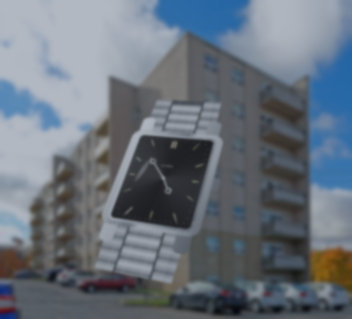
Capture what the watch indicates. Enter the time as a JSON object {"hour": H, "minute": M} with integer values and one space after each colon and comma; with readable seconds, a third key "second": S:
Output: {"hour": 4, "minute": 53}
